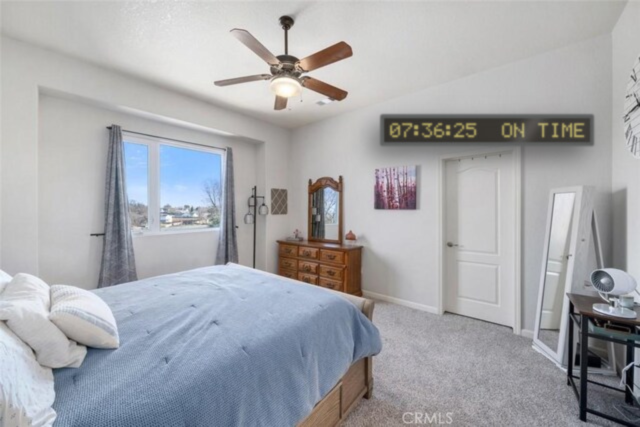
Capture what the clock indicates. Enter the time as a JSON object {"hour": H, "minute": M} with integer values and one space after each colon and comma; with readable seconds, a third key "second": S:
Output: {"hour": 7, "minute": 36, "second": 25}
